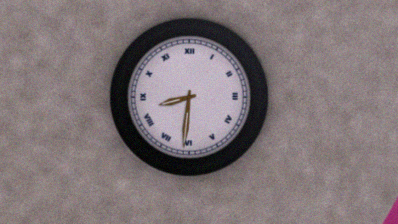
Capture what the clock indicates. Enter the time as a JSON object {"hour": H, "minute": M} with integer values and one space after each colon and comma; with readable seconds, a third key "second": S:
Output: {"hour": 8, "minute": 31}
